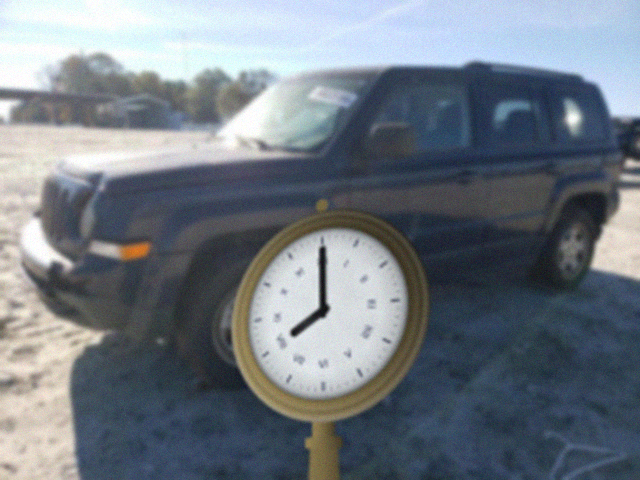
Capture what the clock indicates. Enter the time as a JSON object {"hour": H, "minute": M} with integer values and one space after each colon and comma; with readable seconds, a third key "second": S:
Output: {"hour": 8, "minute": 0}
